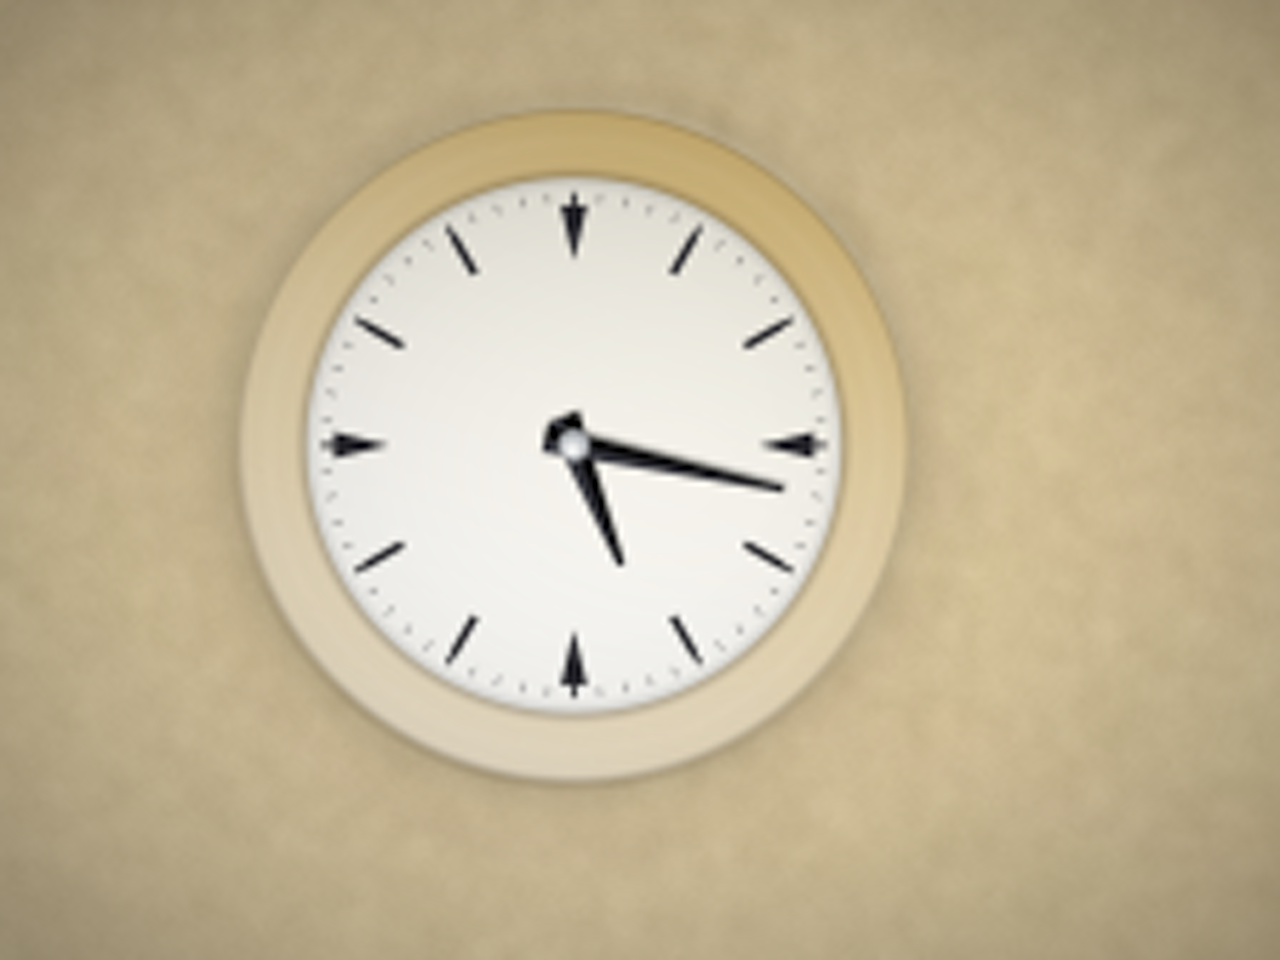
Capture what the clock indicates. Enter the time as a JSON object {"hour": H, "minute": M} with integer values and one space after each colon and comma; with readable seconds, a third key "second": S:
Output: {"hour": 5, "minute": 17}
